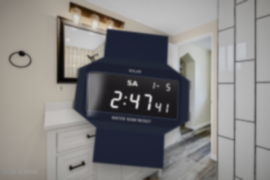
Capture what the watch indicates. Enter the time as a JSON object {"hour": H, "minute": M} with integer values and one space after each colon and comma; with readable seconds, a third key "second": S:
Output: {"hour": 2, "minute": 47, "second": 41}
